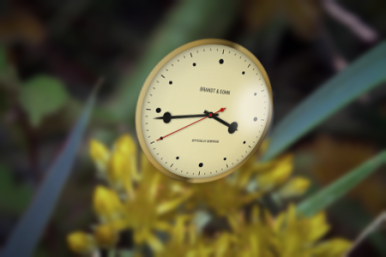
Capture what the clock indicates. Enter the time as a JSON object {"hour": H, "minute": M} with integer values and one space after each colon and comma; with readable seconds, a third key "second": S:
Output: {"hour": 3, "minute": 43, "second": 40}
